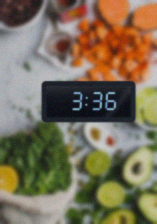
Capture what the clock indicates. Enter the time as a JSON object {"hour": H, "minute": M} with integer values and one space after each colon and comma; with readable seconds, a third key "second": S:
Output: {"hour": 3, "minute": 36}
